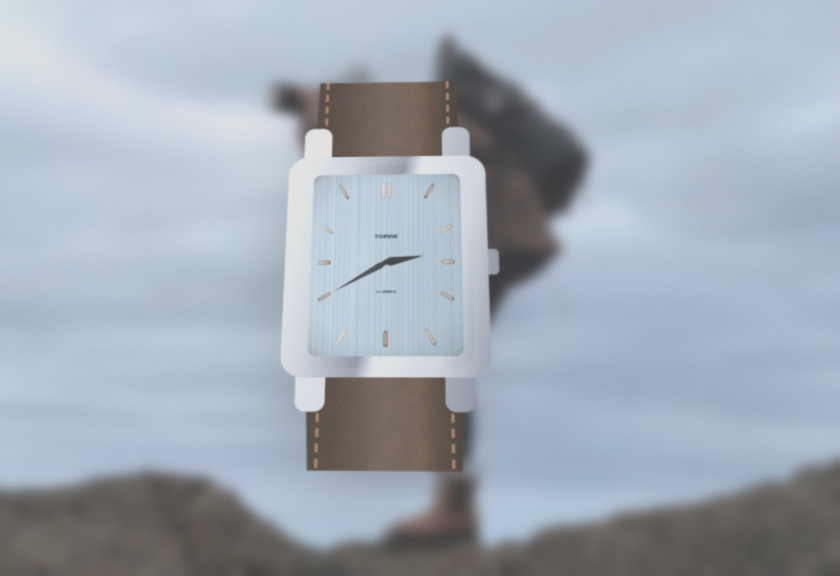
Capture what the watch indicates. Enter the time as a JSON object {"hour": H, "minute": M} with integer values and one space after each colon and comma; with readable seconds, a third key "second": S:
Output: {"hour": 2, "minute": 40}
